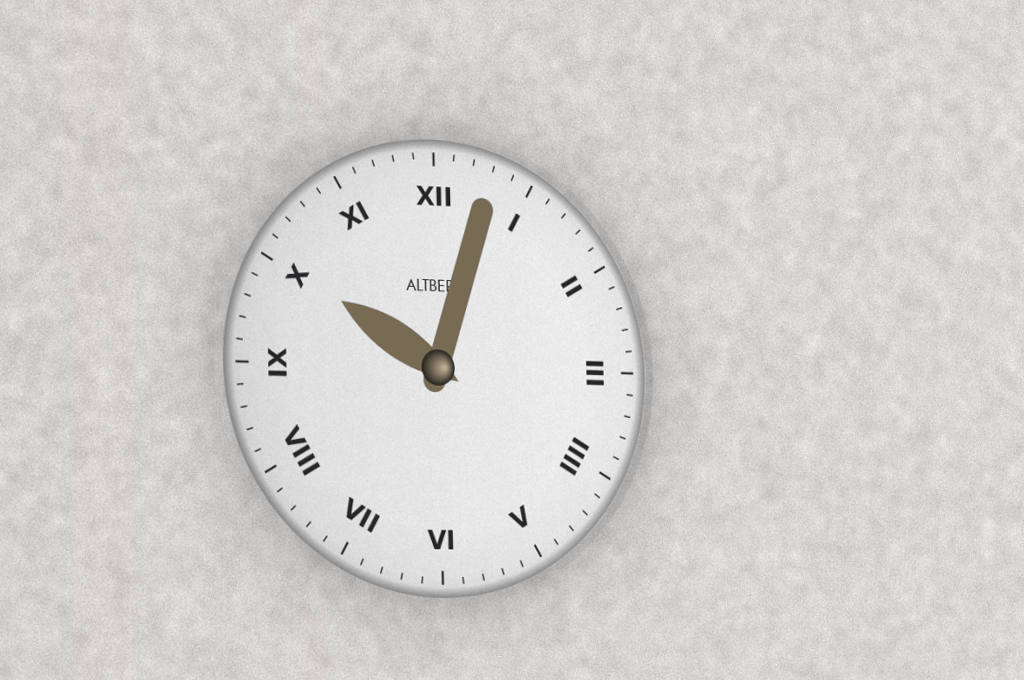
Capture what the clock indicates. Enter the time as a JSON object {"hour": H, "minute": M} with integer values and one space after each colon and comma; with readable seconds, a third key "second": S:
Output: {"hour": 10, "minute": 3}
